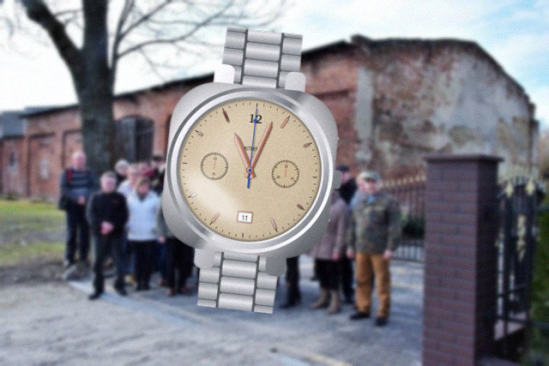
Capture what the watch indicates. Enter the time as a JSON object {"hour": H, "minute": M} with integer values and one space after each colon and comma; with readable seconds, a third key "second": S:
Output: {"hour": 11, "minute": 3}
